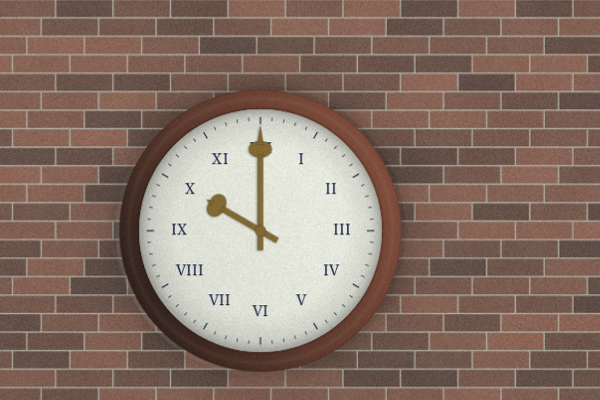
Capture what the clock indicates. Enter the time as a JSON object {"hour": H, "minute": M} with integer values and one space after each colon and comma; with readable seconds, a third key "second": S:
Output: {"hour": 10, "minute": 0}
